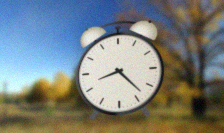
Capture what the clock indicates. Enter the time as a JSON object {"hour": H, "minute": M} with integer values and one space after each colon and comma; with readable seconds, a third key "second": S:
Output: {"hour": 8, "minute": 23}
